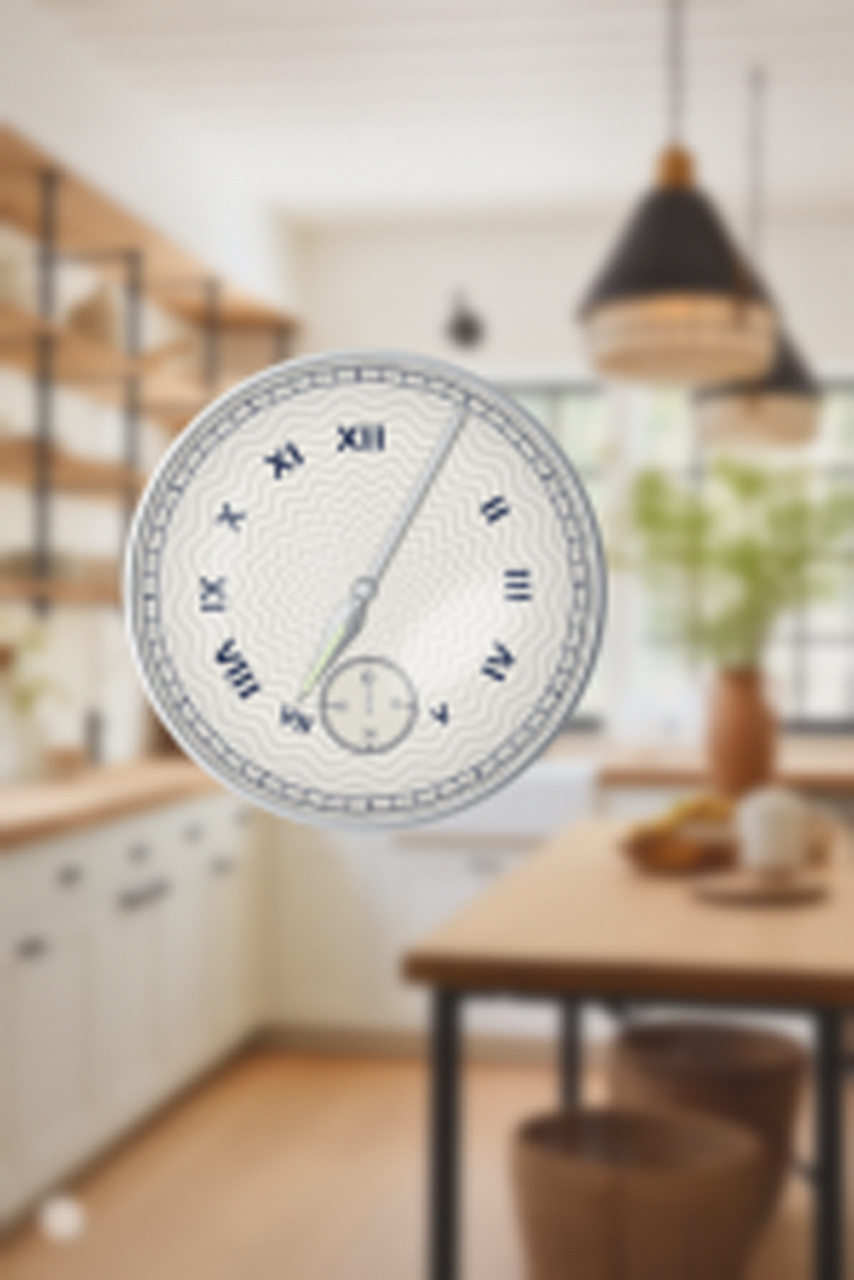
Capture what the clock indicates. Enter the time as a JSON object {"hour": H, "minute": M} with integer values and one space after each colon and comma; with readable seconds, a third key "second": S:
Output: {"hour": 7, "minute": 5}
